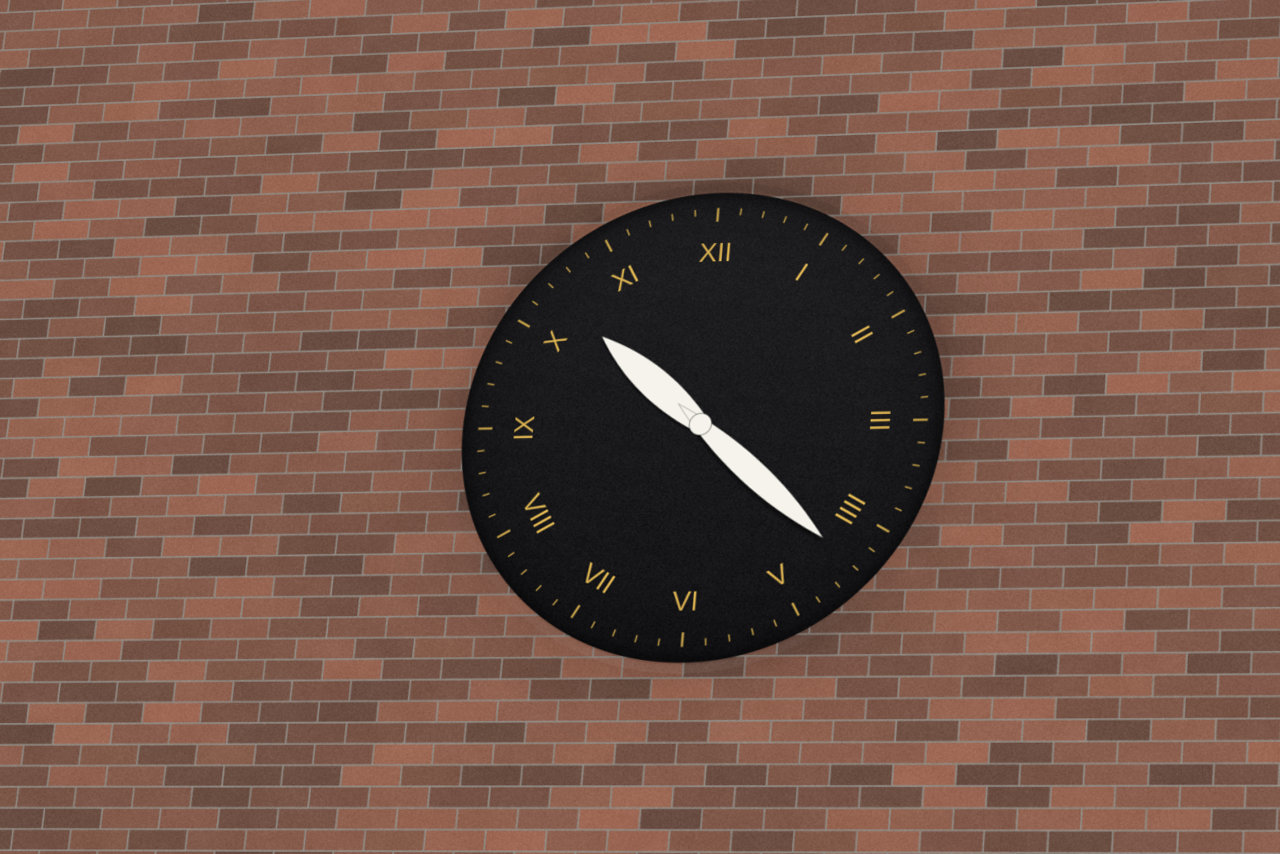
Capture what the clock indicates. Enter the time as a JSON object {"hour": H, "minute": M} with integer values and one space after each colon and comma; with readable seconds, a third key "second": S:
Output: {"hour": 10, "minute": 22}
